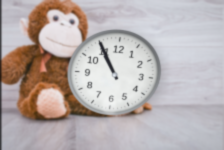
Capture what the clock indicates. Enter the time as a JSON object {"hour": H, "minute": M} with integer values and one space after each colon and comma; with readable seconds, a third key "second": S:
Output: {"hour": 10, "minute": 55}
